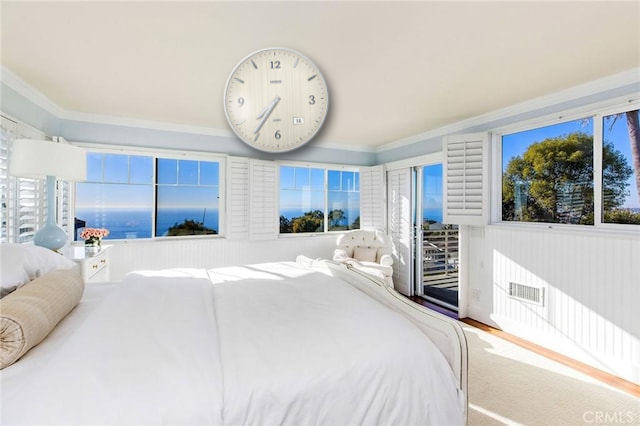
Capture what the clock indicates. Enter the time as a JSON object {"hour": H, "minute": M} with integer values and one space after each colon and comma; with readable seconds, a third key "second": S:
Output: {"hour": 7, "minute": 36}
